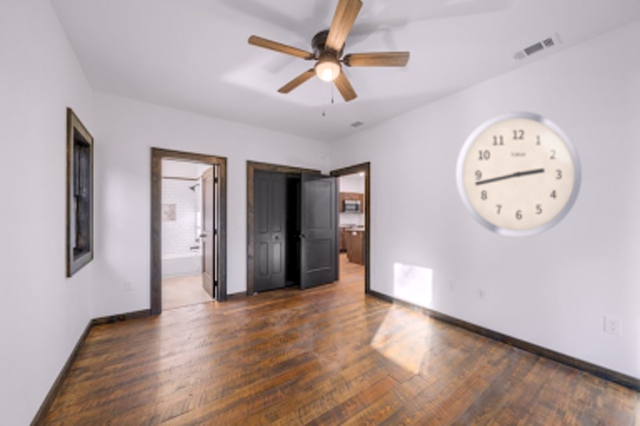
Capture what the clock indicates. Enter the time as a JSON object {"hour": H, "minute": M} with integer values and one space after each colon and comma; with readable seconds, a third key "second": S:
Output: {"hour": 2, "minute": 43}
